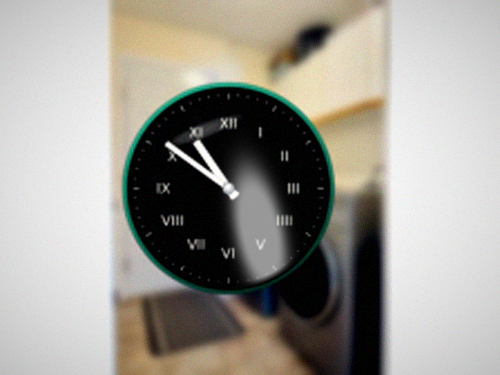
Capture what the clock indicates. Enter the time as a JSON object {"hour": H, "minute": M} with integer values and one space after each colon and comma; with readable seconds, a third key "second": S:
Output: {"hour": 10, "minute": 51}
